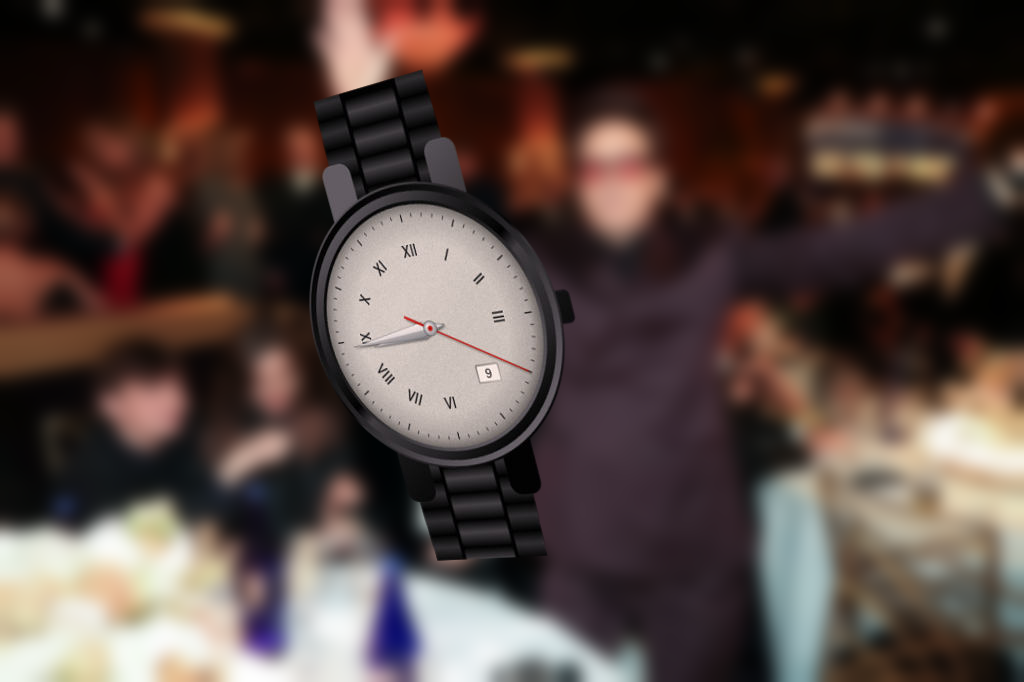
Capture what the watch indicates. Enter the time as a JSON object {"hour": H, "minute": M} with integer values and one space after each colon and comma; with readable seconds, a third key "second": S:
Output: {"hour": 8, "minute": 44, "second": 20}
